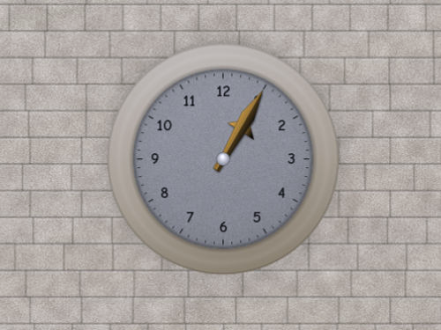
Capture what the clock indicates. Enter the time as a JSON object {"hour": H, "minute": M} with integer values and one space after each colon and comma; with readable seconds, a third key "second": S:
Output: {"hour": 1, "minute": 5}
